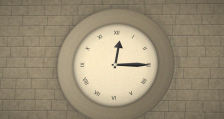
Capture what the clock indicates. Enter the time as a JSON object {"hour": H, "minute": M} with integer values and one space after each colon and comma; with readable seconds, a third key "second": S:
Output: {"hour": 12, "minute": 15}
